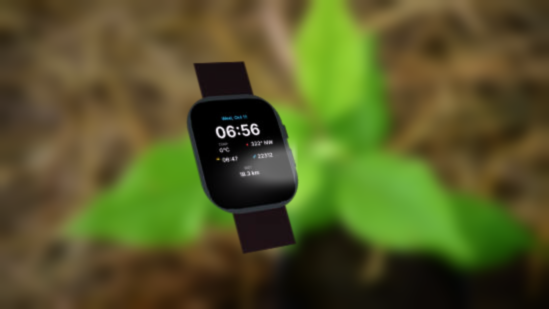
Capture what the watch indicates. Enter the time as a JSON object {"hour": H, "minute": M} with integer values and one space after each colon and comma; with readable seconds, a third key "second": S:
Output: {"hour": 6, "minute": 56}
